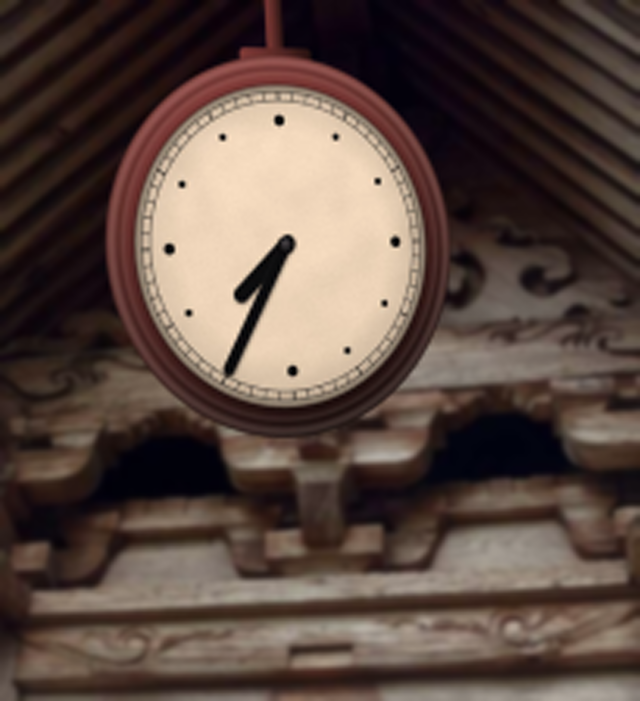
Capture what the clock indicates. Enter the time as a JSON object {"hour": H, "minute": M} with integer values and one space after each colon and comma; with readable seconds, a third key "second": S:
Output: {"hour": 7, "minute": 35}
